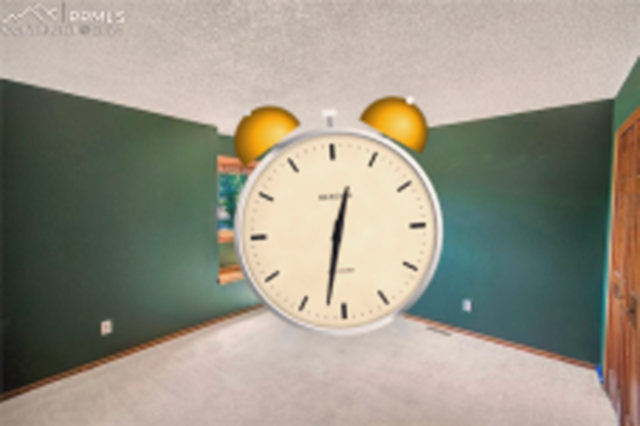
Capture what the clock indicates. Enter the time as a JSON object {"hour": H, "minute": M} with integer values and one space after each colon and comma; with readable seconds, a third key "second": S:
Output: {"hour": 12, "minute": 32}
